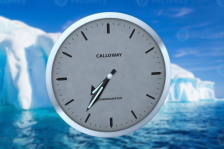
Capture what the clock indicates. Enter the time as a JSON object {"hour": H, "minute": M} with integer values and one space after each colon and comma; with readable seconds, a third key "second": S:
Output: {"hour": 7, "minute": 36}
